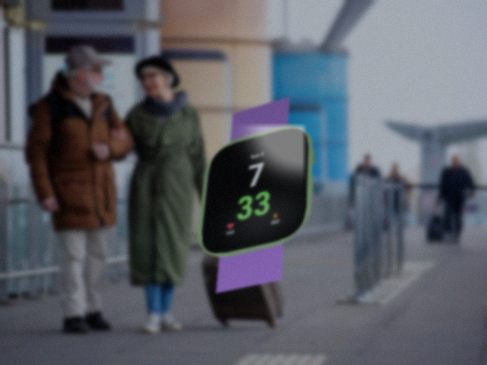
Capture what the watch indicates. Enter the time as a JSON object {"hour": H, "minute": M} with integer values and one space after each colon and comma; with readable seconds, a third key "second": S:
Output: {"hour": 7, "minute": 33}
